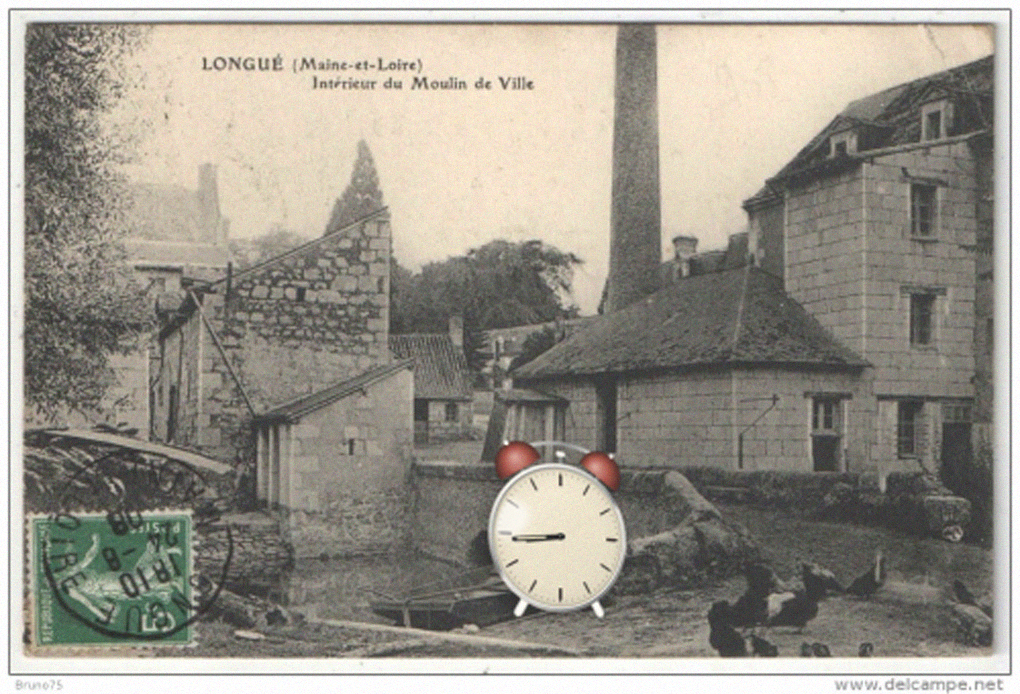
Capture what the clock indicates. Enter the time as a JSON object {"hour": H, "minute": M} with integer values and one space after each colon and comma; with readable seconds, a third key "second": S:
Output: {"hour": 8, "minute": 44}
